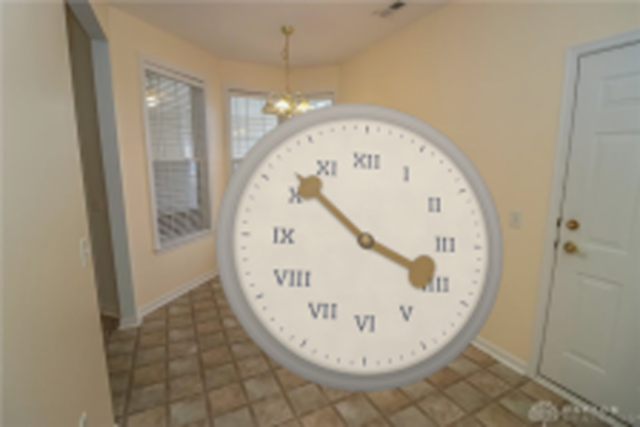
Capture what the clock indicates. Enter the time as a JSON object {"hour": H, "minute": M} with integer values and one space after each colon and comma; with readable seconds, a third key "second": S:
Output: {"hour": 3, "minute": 52}
